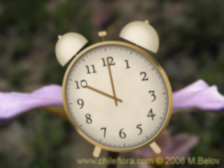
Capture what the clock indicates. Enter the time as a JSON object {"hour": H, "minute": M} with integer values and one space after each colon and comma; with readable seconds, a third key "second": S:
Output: {"hour": 10, "minute": 0}
